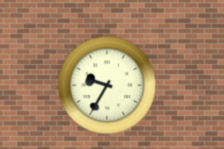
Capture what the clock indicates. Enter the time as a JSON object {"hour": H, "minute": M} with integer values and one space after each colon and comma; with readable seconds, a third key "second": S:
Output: {"hour": 9, "minute": 35}
